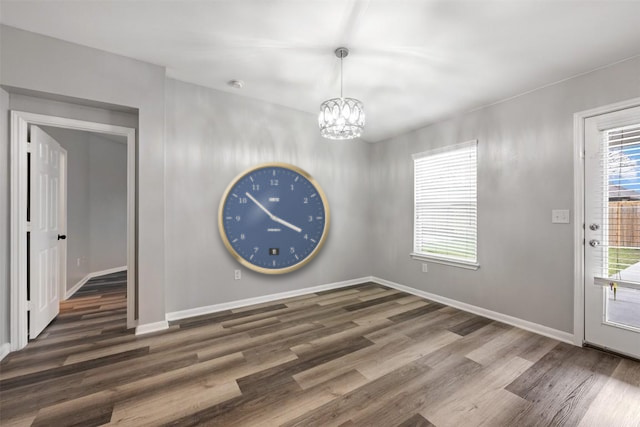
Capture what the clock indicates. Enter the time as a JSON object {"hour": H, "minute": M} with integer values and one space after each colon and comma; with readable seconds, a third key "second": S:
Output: {"hour": 3, "minute": 52}
